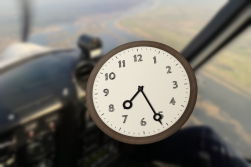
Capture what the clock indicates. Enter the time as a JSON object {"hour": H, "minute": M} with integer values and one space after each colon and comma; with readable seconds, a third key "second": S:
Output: {"hour": 7, "minute": 26}
